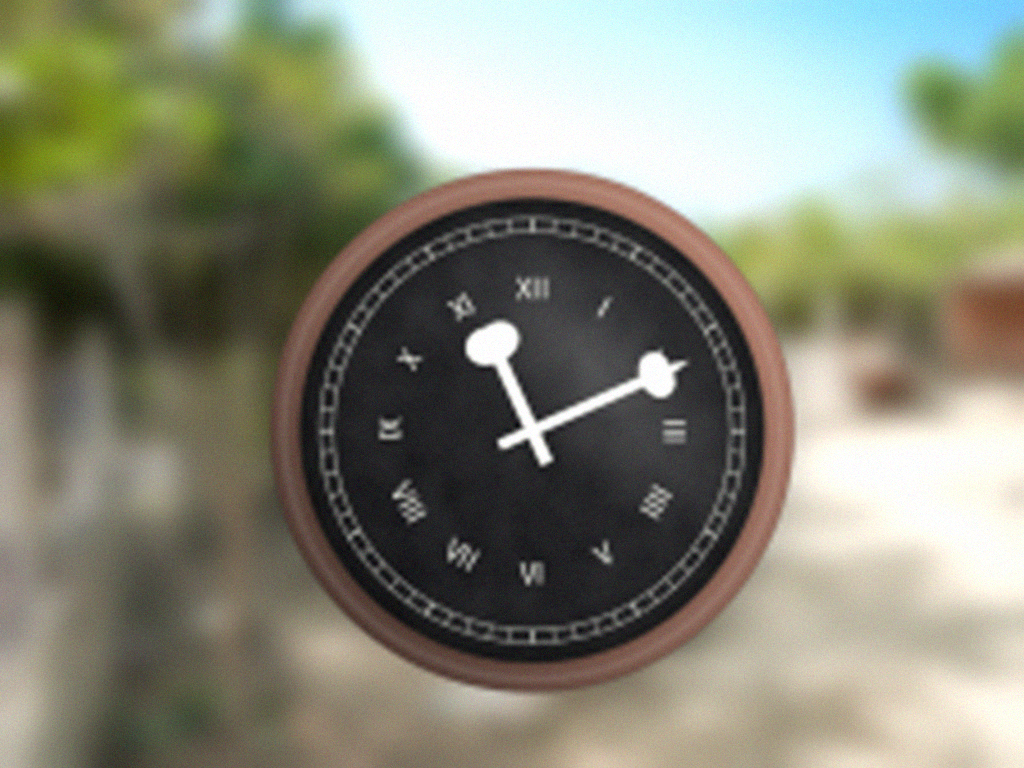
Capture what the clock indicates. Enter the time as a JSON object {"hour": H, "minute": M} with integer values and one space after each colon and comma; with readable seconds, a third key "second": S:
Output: {"hour": 11, "minute": 11}
